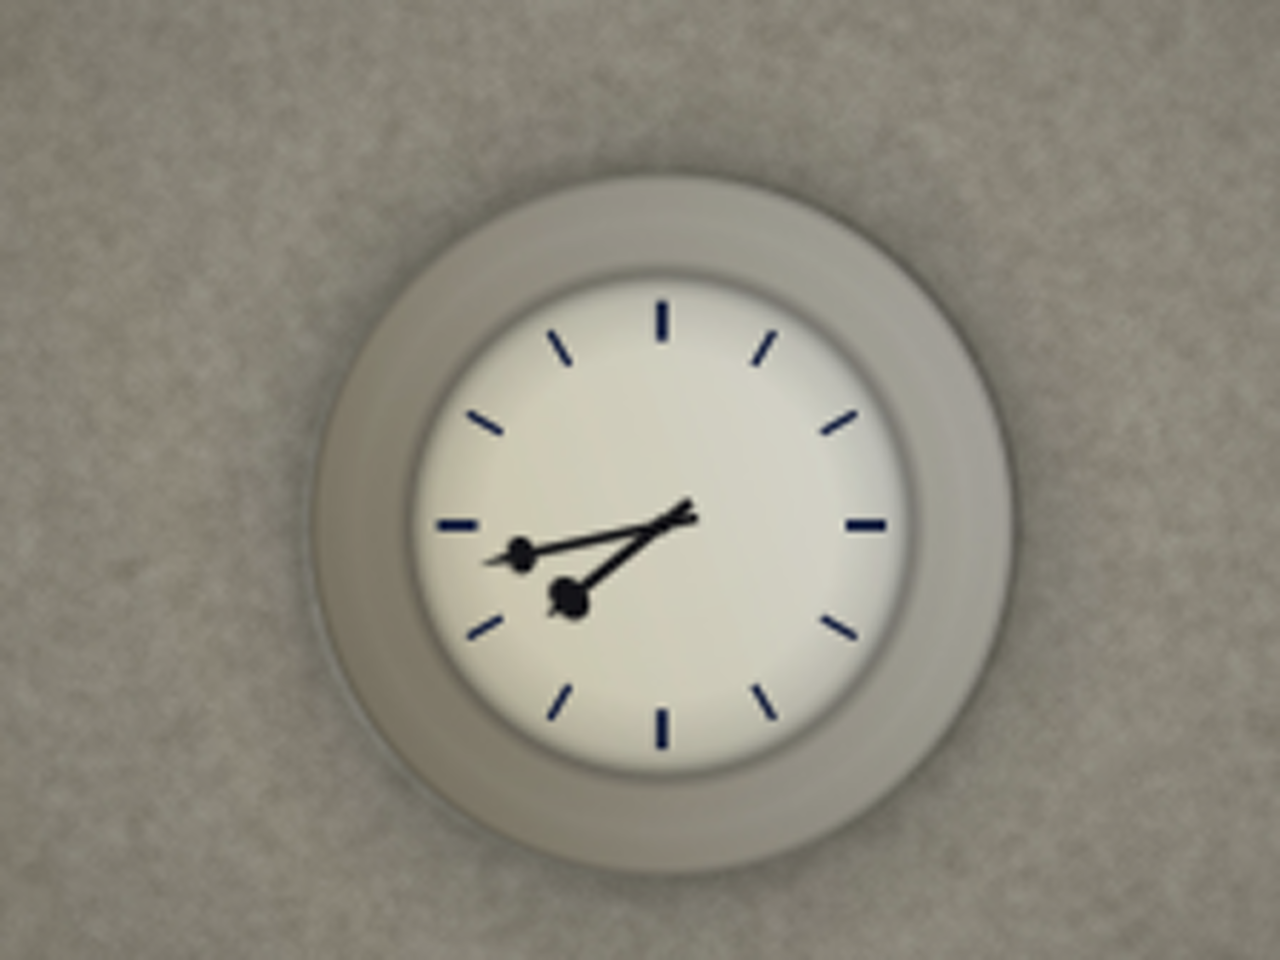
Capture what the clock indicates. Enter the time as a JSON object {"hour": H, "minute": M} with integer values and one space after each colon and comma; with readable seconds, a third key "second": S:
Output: {"hour": 7, "minute": 43}
